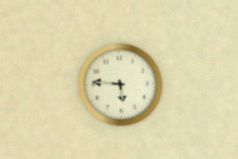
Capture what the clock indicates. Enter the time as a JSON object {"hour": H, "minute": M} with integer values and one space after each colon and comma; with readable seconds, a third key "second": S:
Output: {"hour": 5, "minute": 46}
